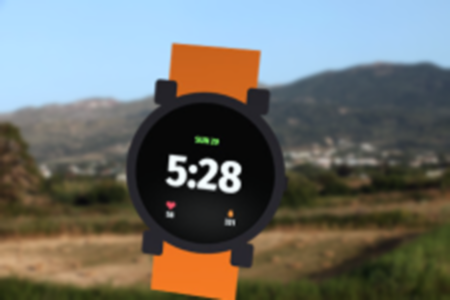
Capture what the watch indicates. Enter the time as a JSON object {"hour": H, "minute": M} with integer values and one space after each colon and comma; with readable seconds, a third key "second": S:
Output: {"hour": 5, "minute": 28}
